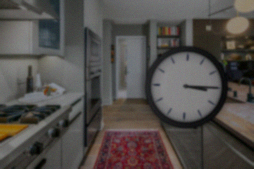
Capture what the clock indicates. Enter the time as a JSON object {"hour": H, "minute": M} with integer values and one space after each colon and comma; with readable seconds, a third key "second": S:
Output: {"hour": 3, "minute": 15}
